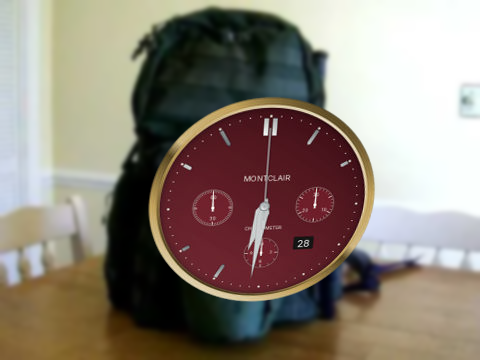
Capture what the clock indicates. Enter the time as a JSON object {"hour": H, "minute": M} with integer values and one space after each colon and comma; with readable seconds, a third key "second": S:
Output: {"hour": 6, "minute": 31}
